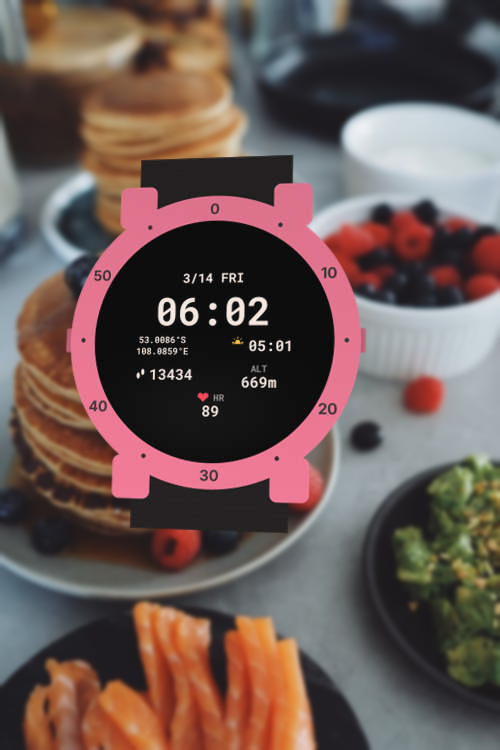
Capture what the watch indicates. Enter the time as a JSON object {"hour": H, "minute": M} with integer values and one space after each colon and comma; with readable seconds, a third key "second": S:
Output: {"hour": 6, "minute": 2}
